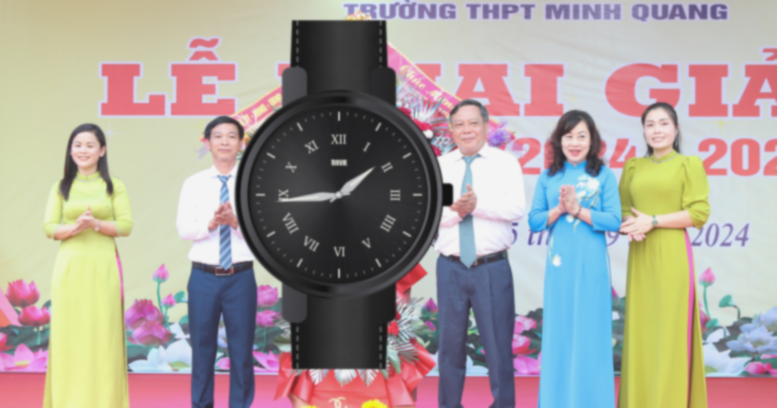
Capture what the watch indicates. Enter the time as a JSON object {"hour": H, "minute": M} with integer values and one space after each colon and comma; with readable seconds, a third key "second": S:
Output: {"hour": 1, "minute": 44}
